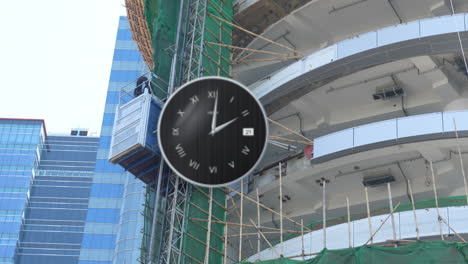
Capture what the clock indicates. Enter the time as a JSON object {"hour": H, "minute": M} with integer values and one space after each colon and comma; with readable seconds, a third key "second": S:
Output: {"hour": 2, "minute": 1}
